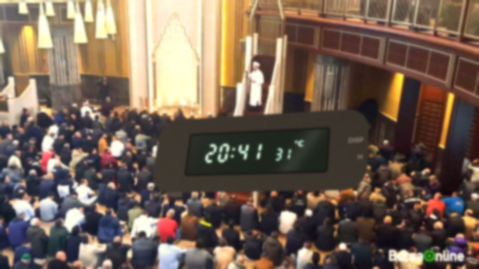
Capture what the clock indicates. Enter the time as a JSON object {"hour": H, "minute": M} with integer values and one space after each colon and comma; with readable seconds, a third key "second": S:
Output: {"hour": 20, "minute": 41}
